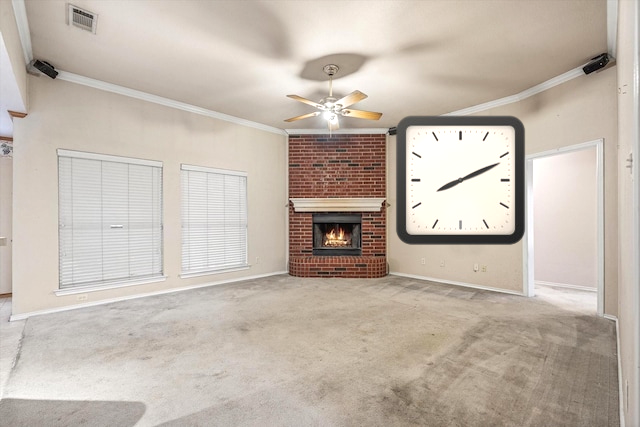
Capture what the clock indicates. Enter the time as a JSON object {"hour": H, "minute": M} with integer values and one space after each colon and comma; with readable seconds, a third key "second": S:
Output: {"hour": 8, "minute": 11}
